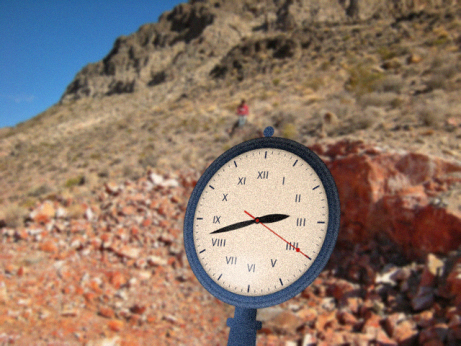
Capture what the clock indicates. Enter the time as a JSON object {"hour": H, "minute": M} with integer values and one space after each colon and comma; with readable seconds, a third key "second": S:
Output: {"hour": 2, "minute": 42, "second": 20}
